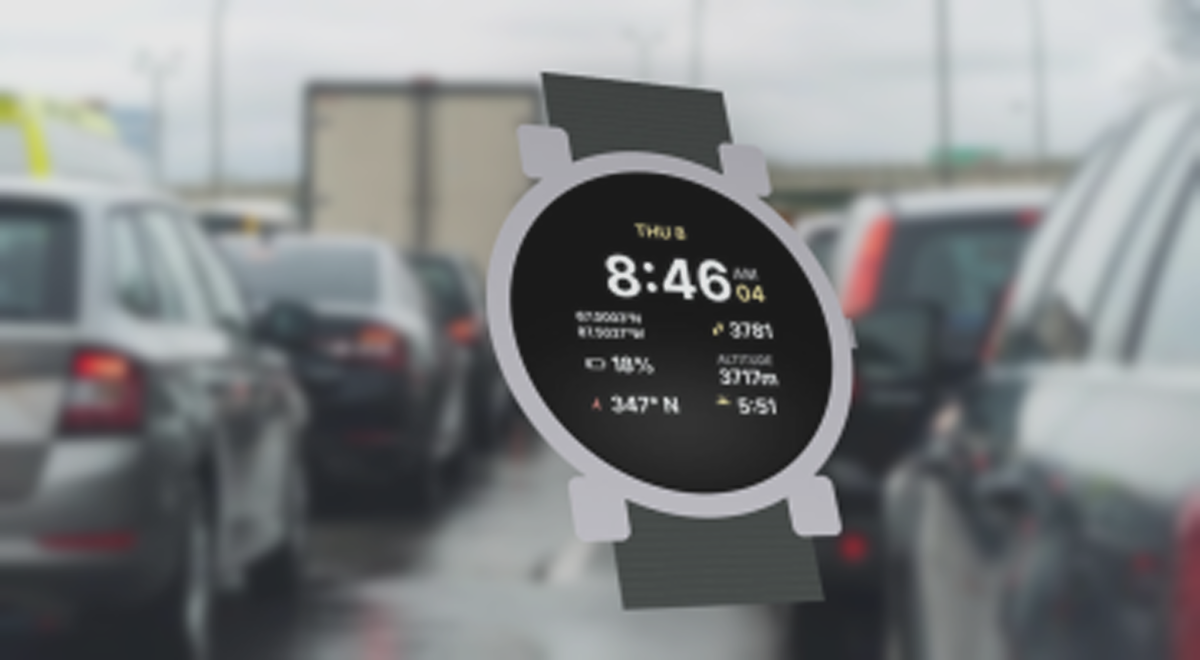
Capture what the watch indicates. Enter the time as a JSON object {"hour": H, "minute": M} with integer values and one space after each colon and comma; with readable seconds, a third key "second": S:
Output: {"hour": 8, "minute": 46, "second": 4}
